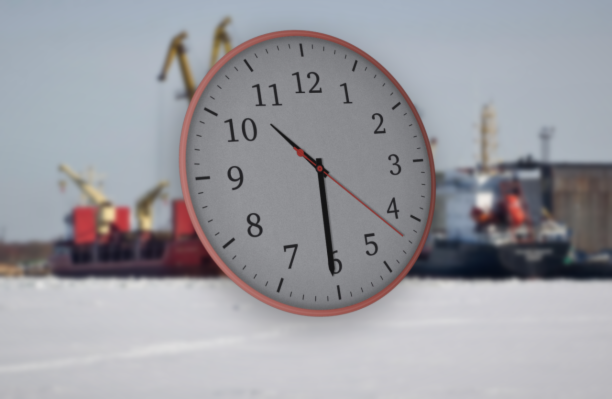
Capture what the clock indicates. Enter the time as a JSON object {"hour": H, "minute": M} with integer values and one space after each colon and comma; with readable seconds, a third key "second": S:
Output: {"hour": 10, "minute": 30, "second": 22}
